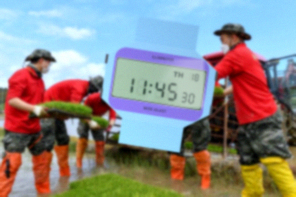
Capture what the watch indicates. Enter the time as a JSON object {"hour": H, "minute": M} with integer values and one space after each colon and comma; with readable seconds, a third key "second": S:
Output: {"hour": 11, "minute": 45, "second": 30}
